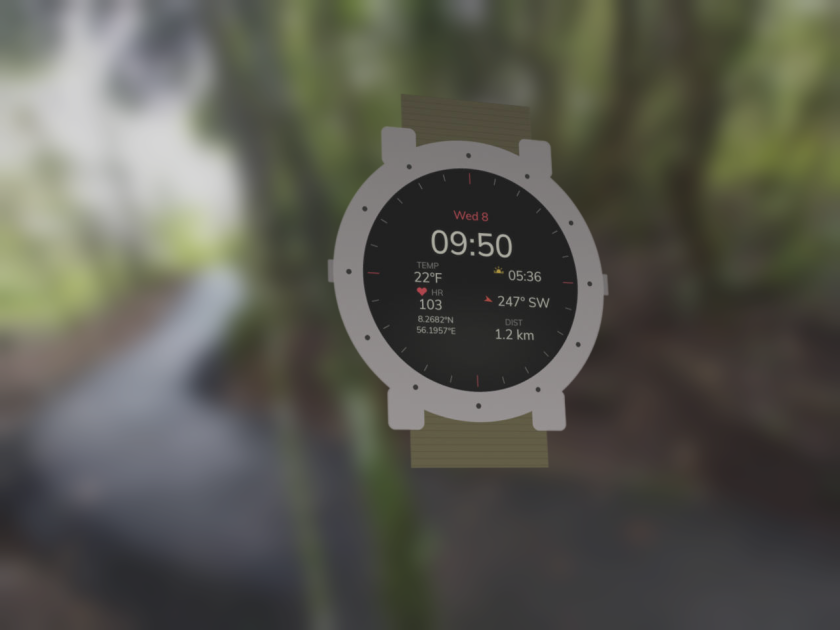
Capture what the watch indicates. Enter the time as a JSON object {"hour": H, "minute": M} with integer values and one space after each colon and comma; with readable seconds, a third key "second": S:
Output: {"hour": 9, "minute": 50}
